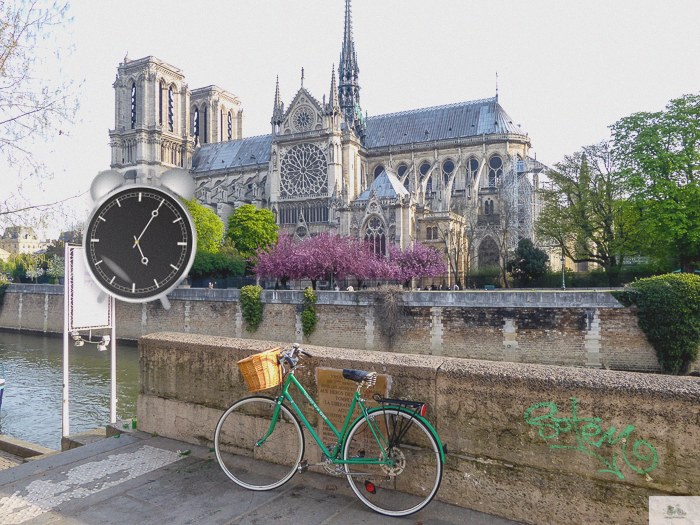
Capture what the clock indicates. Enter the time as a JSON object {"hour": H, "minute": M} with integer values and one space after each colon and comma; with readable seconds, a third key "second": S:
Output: {"hour": 5, "minute": 5}
